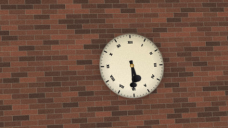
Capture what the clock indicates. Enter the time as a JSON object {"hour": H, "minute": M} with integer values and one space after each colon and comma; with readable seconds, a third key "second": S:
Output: {"hour": 5, "minute": 30}
